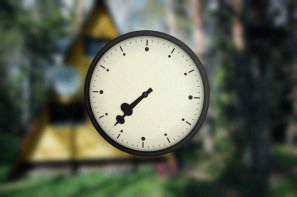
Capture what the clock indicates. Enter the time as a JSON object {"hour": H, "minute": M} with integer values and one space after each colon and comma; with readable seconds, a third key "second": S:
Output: {"hour": 7, "minute": 37}
